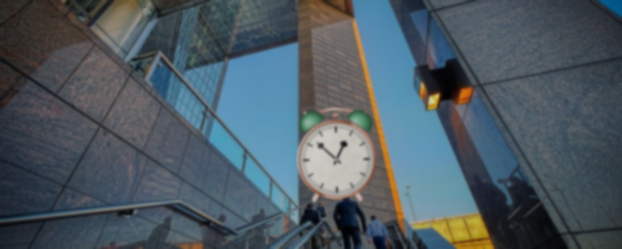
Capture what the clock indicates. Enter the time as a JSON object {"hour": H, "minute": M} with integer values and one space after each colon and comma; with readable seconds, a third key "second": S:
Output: {"hour": 12, "minute": 52}
